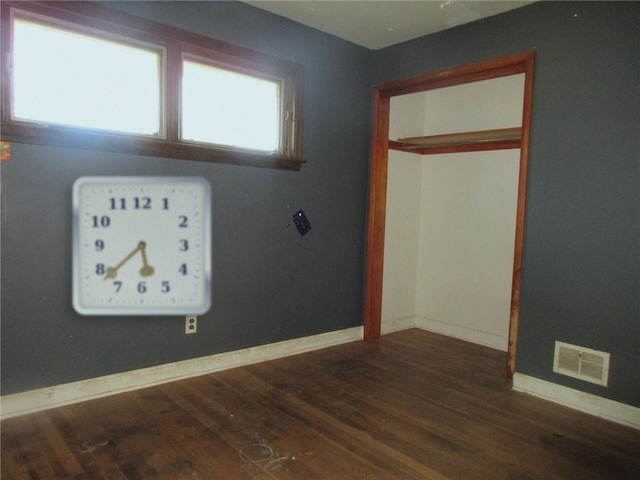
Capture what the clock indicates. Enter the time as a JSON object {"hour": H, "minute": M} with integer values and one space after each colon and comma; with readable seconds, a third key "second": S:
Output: {"hour": 5, "minute": 38}
